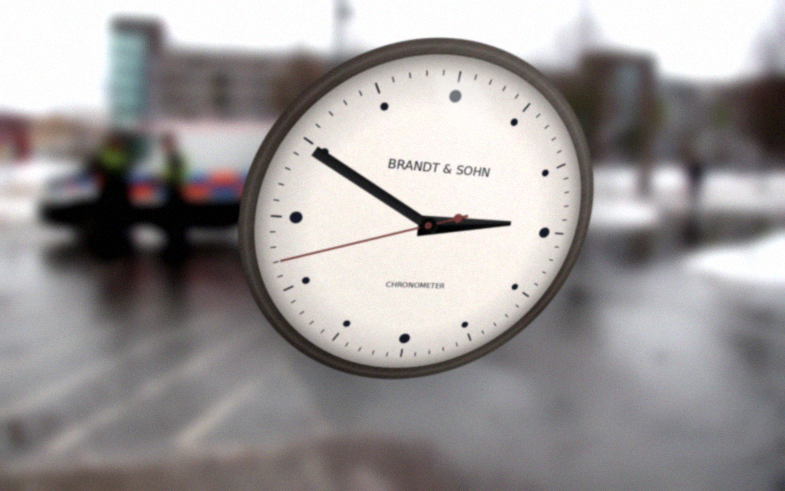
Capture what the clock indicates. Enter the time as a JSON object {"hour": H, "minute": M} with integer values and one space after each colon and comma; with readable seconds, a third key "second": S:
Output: {"hour": 2, "minute": 49, "second": 42}
